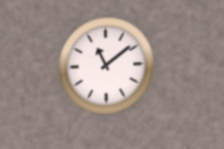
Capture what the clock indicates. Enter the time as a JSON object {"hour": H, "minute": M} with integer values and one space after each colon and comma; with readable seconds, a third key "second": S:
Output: {"hour": 11, "minute": 9}
